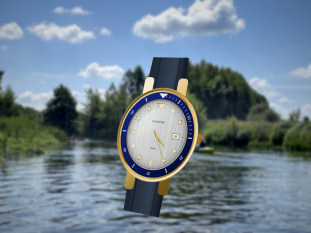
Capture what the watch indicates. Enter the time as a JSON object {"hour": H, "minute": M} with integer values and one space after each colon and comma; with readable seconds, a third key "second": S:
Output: {"hour": 4, "minute": 25}
